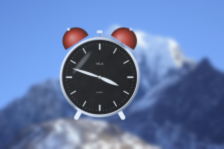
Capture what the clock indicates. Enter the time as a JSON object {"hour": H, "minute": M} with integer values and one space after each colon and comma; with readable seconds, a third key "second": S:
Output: {"hour": 3, "minute": 48}
